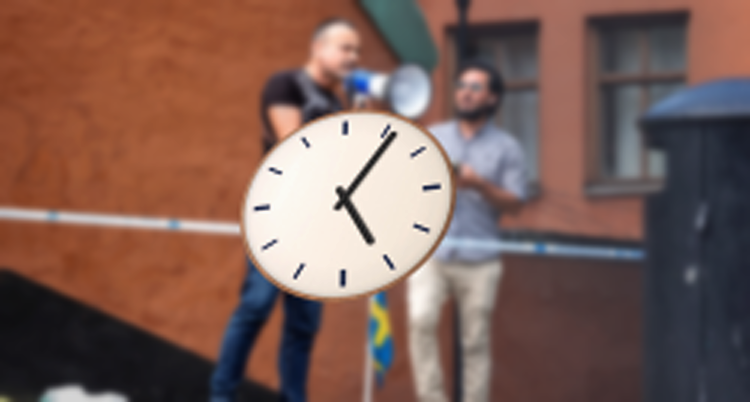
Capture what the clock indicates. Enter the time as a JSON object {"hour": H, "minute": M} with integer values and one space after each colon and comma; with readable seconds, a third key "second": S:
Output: {"hour": 5, "minute": 6}
